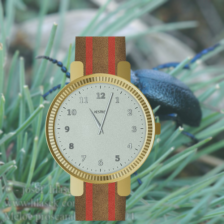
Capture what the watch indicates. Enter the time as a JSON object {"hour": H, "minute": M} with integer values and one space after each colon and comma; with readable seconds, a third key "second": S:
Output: {"hour": 11, "minute": 3}
